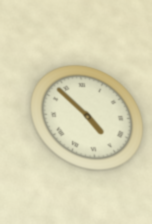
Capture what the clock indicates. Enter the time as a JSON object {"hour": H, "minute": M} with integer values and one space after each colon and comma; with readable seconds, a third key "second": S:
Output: {"hour": 4, "minute": 53}
